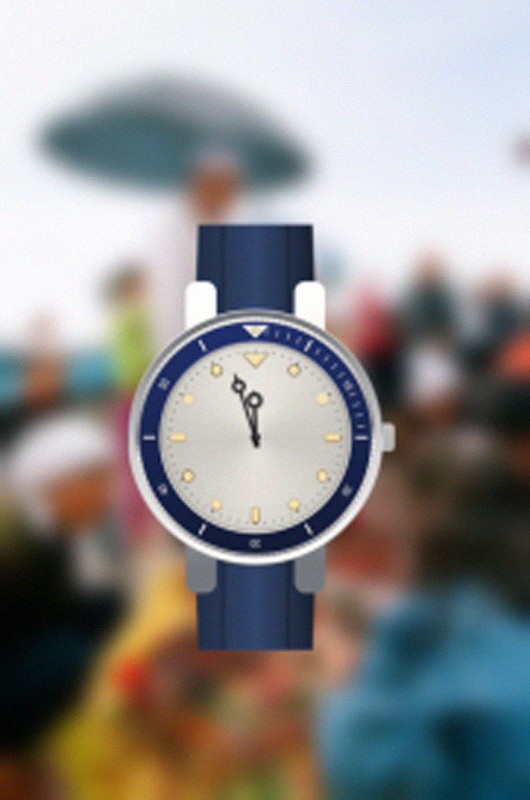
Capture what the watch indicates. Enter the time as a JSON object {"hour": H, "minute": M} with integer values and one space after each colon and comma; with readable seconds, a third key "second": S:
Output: {"hour": 11, "minute": 57}
